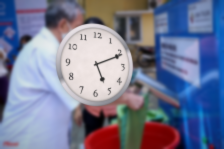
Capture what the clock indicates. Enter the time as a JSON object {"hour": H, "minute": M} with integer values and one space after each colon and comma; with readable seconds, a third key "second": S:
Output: {"hour": 5, "minute": 11}
